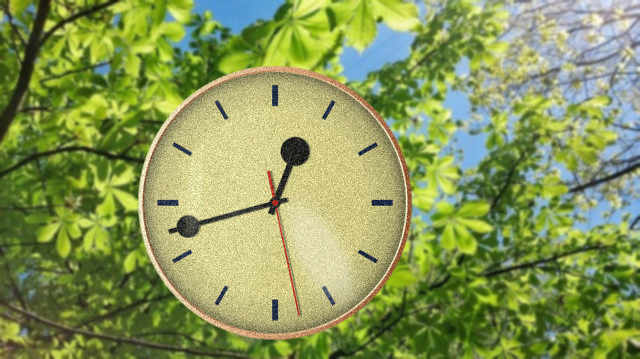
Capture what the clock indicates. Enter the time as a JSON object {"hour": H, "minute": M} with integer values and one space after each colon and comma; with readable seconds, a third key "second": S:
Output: {"hour": 12, "minute": 42, "second": 28}
